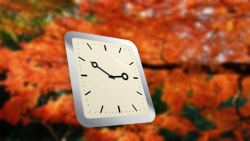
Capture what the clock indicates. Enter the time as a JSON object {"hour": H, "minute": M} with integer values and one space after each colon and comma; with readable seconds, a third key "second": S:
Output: {"hour": 2, "minute": 51}
